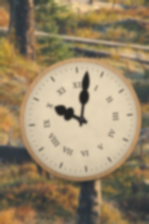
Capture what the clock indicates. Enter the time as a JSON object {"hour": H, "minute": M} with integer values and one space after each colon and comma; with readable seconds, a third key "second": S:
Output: {"hour": 10, "minute": 2}
